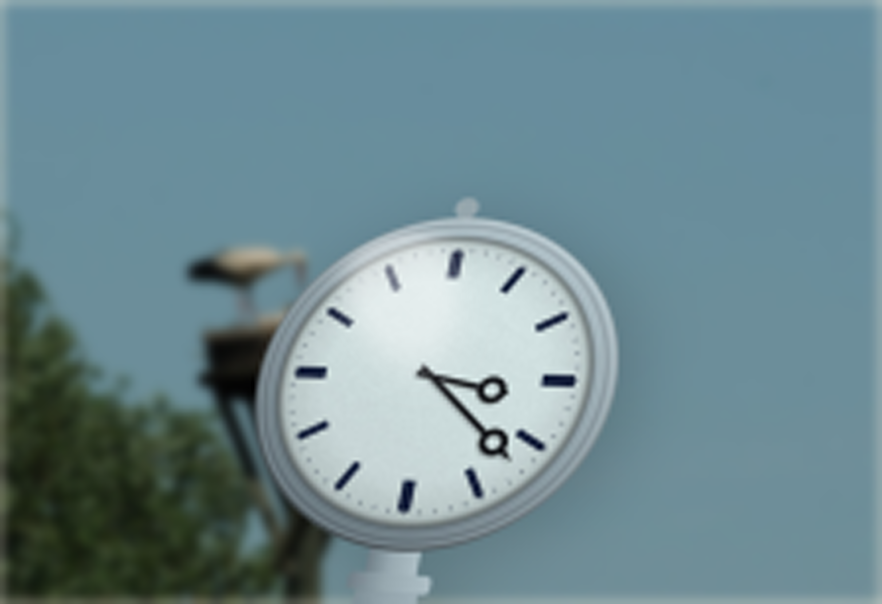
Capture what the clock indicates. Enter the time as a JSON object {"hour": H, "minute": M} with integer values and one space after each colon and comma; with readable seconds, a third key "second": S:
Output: {"hour": 3, "minute": 22}
